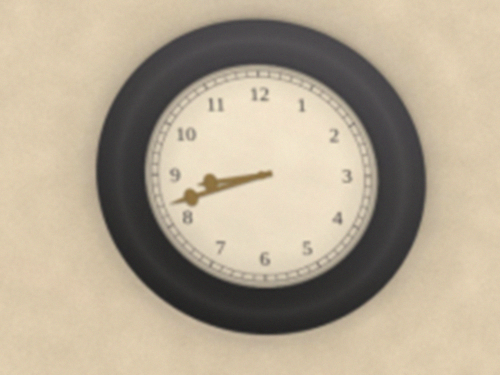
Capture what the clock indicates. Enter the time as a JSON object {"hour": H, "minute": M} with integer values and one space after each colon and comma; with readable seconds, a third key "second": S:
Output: {"hour": 8, "minute": 42}
